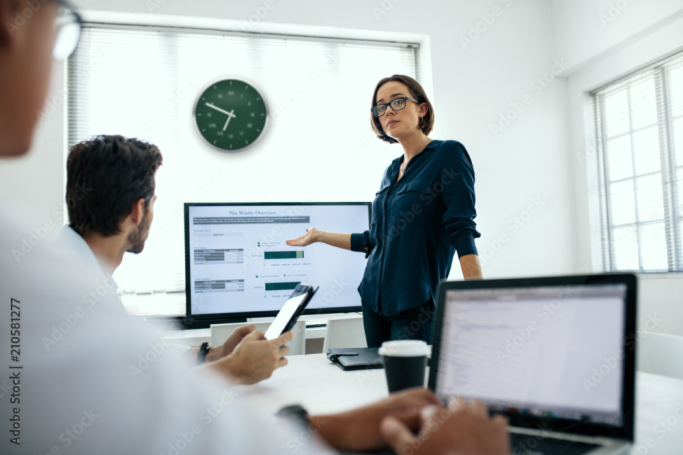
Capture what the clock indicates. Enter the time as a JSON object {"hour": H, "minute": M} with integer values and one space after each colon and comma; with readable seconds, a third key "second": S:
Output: {"hour": 6, "minute": 49}
